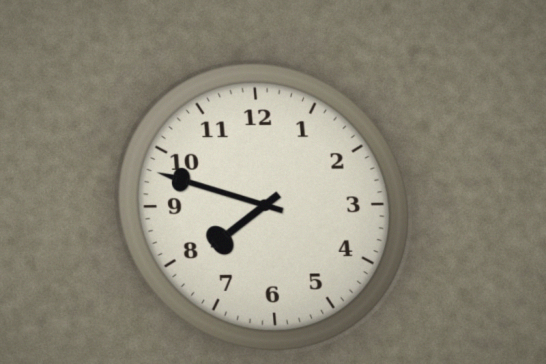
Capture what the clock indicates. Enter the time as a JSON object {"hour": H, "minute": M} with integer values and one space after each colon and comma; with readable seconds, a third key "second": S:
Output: {"hour": 7, "minute": 48}
